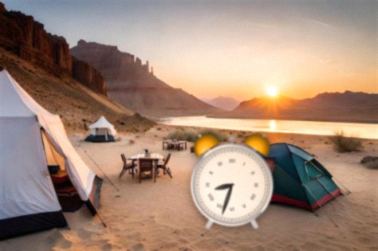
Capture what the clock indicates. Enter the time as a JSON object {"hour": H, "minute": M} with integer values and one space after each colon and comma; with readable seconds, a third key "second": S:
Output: {"hour": 8, "minute": 33}
